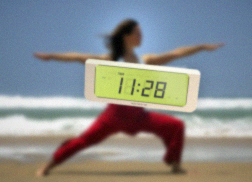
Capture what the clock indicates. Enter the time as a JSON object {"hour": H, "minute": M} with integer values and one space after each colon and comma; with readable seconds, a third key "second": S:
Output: {"hour": 11, "minute": 28}
